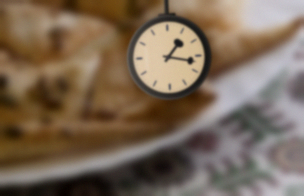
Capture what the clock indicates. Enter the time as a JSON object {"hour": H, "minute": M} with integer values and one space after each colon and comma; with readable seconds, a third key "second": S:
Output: {"hour": 1, "minute": 17}
